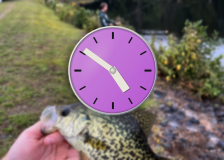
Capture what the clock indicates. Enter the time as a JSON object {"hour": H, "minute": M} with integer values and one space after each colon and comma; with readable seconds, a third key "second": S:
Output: {"hour": 4, "minute": 51}
